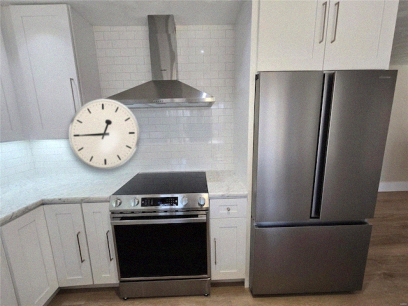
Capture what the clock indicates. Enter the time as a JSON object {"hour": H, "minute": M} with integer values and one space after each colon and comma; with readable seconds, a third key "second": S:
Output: {"hour": 12, "minute": 45}
